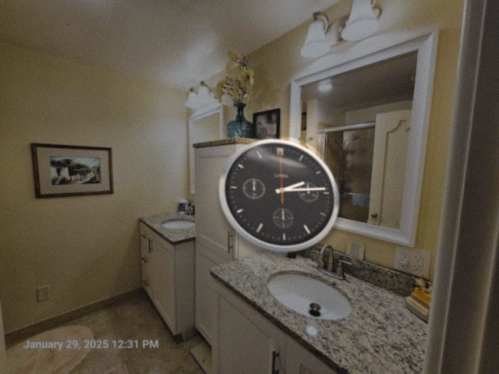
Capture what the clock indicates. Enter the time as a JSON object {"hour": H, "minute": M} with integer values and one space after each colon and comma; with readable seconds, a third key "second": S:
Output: {"hour": 2, "minute": 14}
